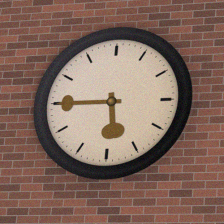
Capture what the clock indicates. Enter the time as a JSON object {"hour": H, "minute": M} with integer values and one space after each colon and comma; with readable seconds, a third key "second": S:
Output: {"hour": 5, "minute": 45}
